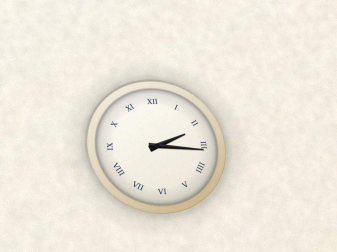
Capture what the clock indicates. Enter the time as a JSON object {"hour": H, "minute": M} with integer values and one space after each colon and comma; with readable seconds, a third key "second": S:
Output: {"hour": 2, "minute": 16}
